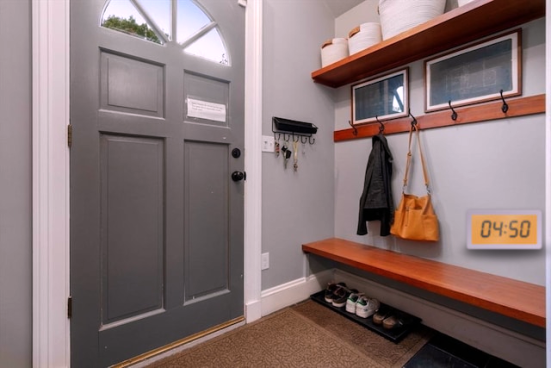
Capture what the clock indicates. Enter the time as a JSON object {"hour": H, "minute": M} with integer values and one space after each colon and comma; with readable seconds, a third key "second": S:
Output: {"hour": 4, "minute": 50}
